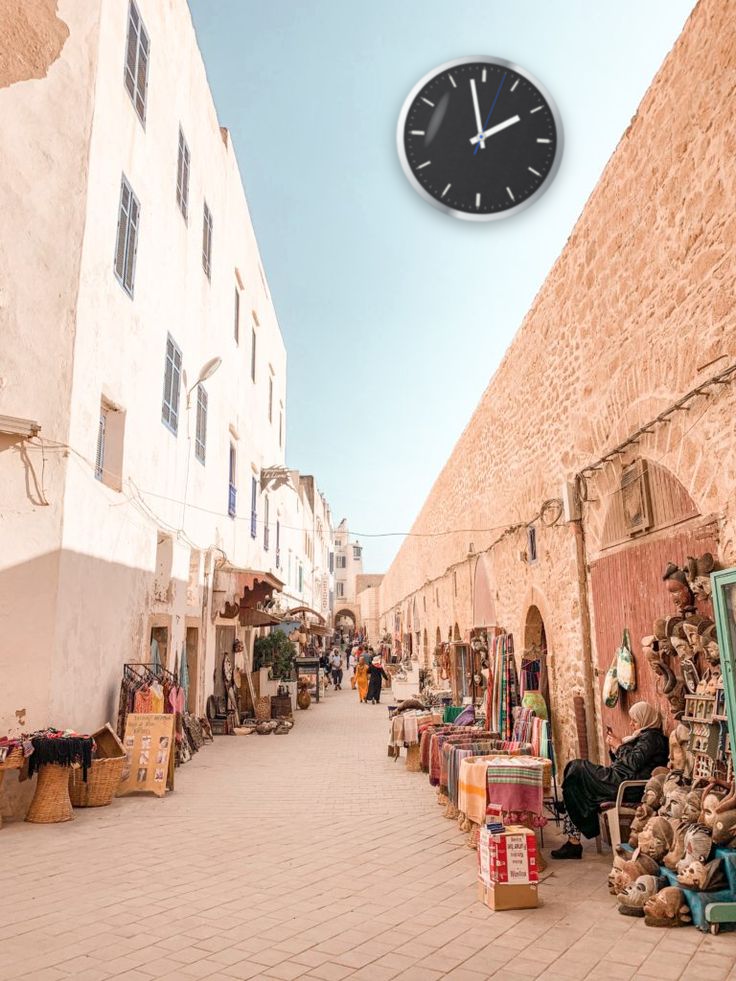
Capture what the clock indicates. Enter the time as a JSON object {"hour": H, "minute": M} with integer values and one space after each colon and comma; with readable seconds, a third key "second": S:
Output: {"hour": 1, "minute": 58, "second": 3}
